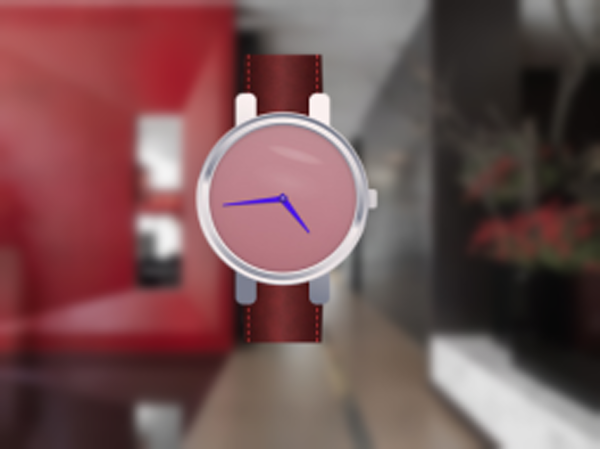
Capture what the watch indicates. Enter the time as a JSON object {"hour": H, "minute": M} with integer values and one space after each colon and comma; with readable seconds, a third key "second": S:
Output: {"hour": 4, "minute": 44}
